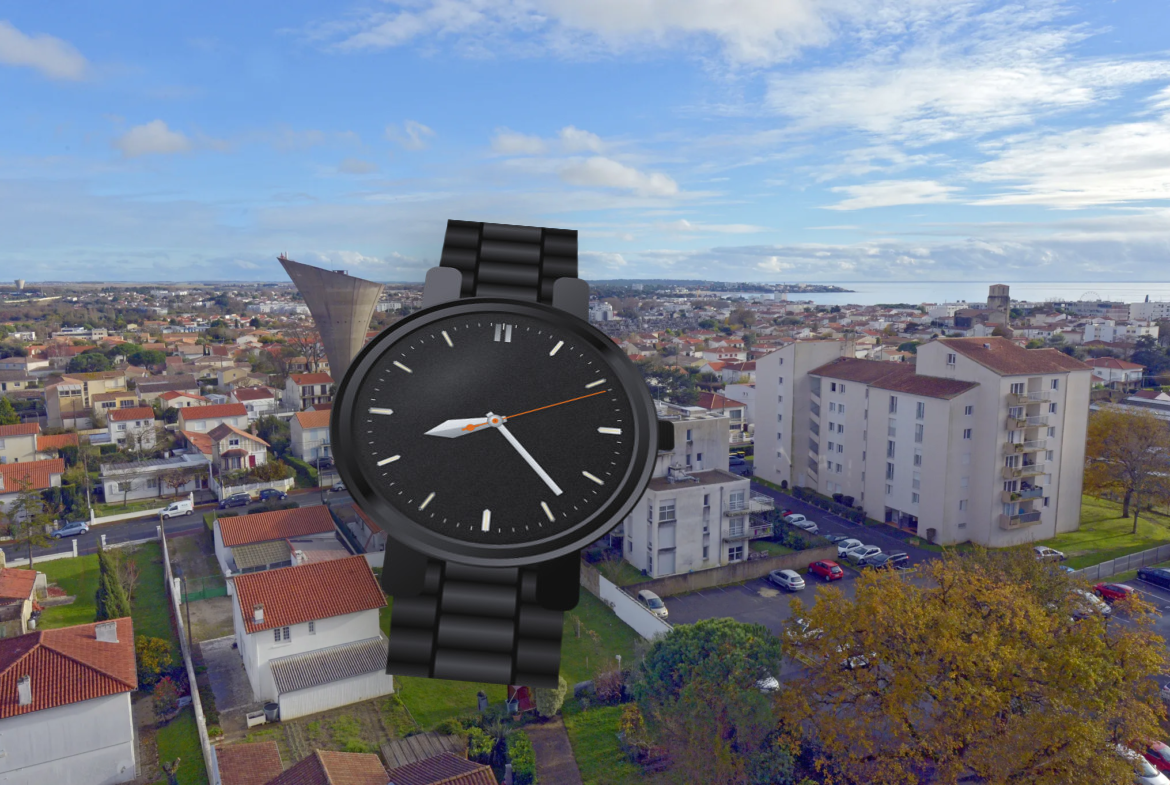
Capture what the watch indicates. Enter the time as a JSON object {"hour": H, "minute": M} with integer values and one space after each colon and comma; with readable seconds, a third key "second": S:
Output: {"hour": 8, "minute": 23, "second": 11}
